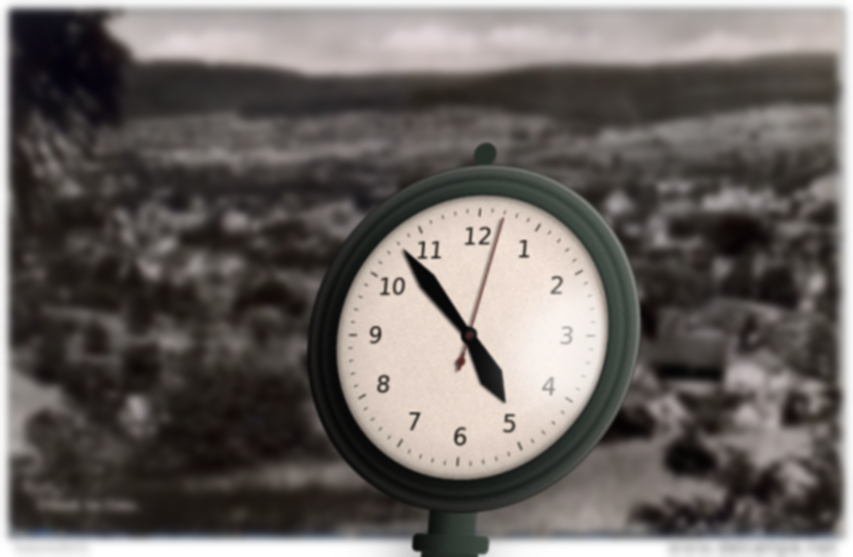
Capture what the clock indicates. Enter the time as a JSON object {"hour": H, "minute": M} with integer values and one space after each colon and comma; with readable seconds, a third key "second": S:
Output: {"hour": 4, "minute": 53, "second": 2}
